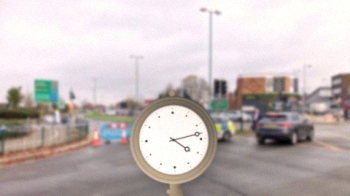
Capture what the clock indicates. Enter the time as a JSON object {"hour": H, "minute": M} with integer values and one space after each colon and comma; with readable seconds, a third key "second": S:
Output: {"hour": 4, "minute": 13}
